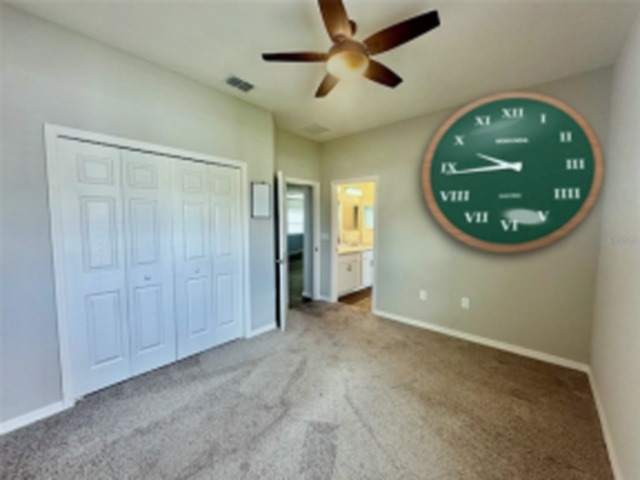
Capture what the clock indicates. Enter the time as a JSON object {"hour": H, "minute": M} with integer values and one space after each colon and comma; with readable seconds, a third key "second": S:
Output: {"hour": 9, "minute": 44}
